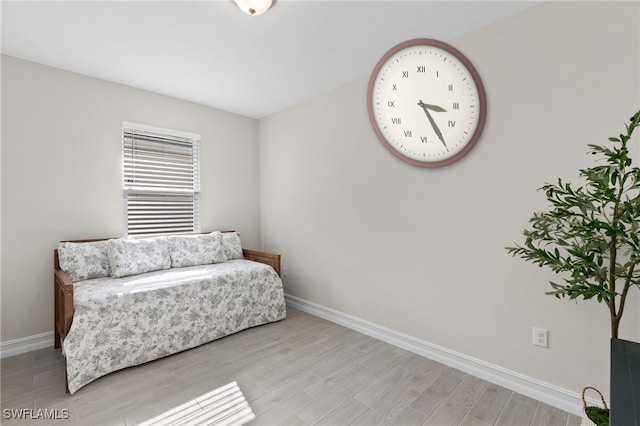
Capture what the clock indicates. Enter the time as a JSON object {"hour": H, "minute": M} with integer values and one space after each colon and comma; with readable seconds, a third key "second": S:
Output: {"hour": 3, "minute": 25}
